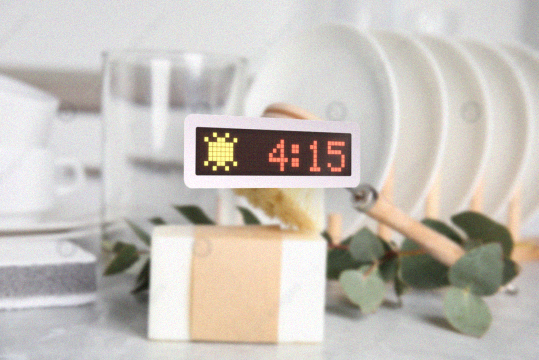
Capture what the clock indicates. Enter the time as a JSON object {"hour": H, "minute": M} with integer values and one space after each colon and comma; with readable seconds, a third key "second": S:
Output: {"hour": 4, "minute": 15}
